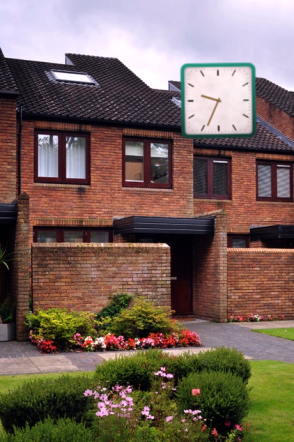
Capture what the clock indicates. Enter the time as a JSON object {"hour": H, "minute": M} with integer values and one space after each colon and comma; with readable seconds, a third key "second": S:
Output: {"hour": 9, "minute": 34}
